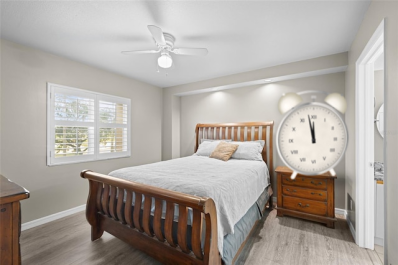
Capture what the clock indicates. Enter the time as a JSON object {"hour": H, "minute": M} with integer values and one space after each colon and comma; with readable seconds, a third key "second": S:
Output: {"hour": 11, "minute": 58}
